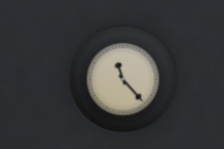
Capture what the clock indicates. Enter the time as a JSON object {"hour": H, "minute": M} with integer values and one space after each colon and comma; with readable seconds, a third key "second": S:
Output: {"hour": 11, "minute": 23}
